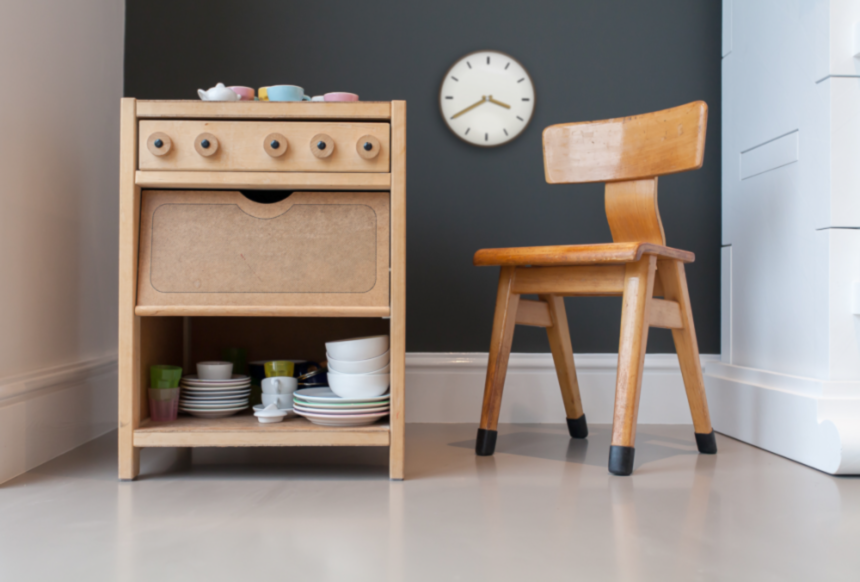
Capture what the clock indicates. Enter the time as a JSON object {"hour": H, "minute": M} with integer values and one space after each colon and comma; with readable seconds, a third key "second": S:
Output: {"hour": 3, "minute": 40}
